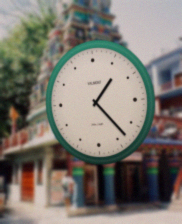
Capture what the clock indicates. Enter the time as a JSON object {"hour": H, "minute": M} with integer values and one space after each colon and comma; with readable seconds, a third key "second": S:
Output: {"hour": 1, "minute": 23}
